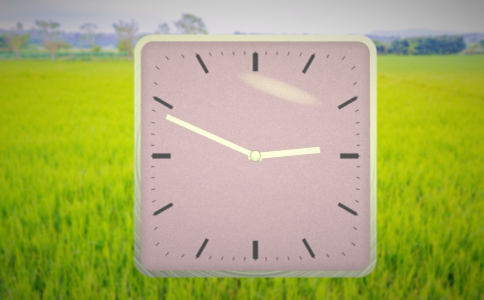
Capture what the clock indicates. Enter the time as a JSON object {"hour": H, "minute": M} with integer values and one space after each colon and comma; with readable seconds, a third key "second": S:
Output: {"hour": 2, "minute": 49}
